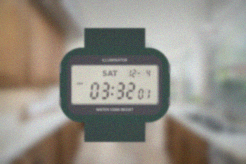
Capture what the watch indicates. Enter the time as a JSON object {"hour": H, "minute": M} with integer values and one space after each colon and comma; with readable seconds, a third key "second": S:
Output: {"hour": 3, "minute": 32, "second": 1}
